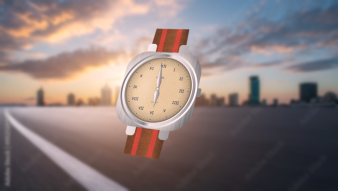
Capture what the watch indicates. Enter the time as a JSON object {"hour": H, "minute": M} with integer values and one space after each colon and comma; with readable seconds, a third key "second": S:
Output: {"hour": 5, "minute": 59}
